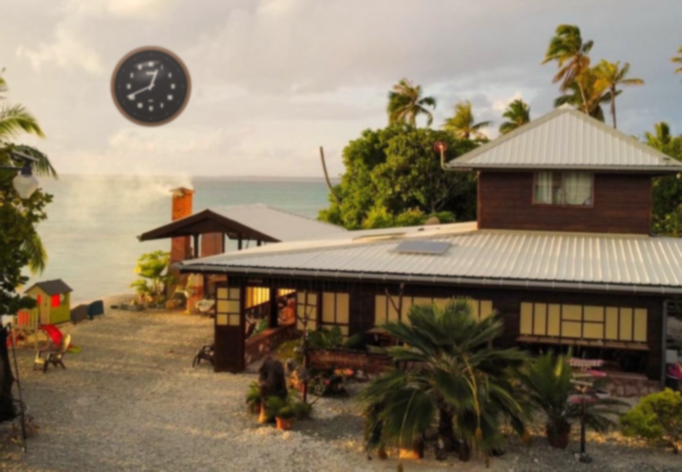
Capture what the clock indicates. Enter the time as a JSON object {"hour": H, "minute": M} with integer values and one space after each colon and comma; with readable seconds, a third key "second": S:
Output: {"hour": 12, "minute": 41}
